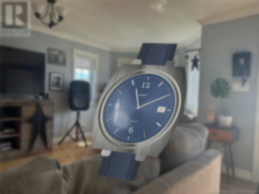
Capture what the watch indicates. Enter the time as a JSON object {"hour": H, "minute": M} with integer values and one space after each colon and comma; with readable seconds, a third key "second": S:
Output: {"hour": 11, "minute": 10}
